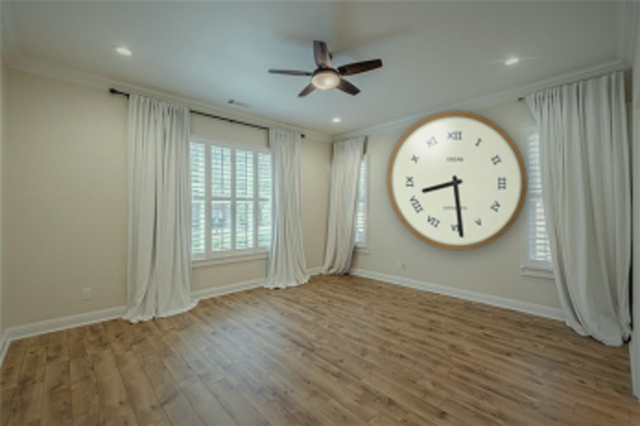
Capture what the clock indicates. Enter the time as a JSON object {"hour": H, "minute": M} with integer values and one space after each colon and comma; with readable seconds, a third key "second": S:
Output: {"hour": 8, "minute": 29}
